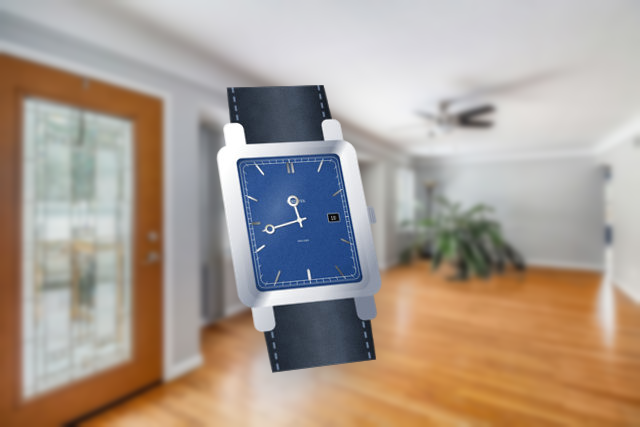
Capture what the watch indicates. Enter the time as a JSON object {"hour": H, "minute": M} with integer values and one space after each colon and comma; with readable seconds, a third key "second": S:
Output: {"hour": 11, "minute": 43}
